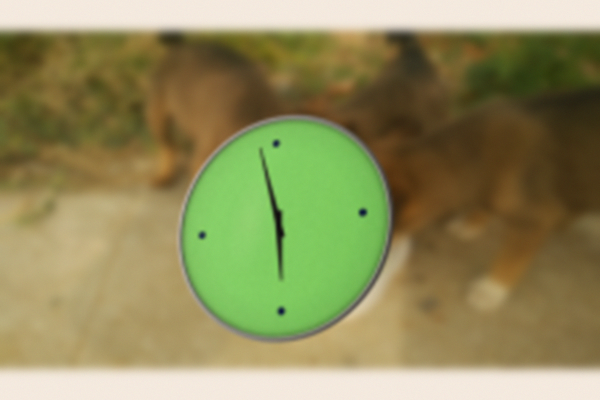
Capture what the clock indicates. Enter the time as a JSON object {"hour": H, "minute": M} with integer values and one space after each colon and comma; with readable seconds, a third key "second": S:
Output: {"hour": 5, "minute": 58}
